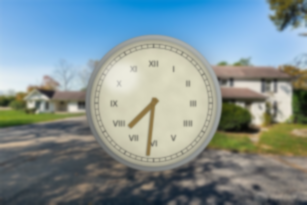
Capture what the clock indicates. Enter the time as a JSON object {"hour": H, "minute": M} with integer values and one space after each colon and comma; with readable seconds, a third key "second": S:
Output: {"hour": 7, "minute": 31}
